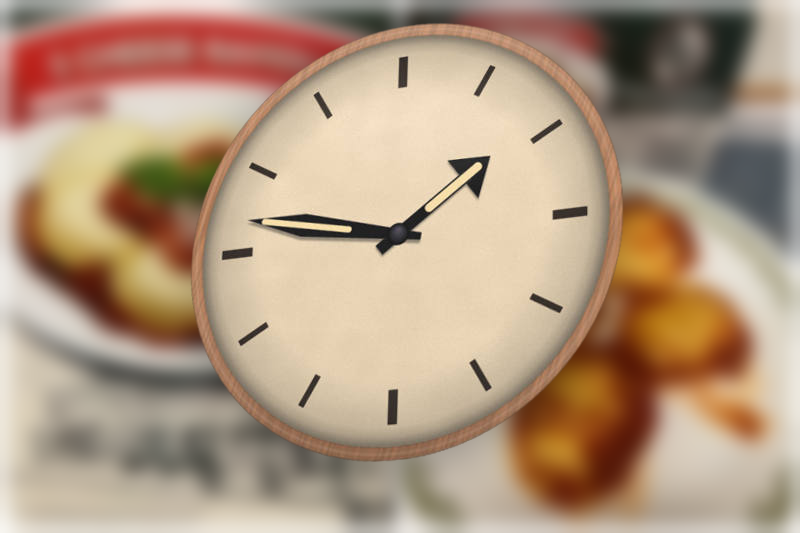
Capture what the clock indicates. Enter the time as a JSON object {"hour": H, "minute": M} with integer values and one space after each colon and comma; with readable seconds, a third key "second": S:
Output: {"hour": 1, "minute": 47}
